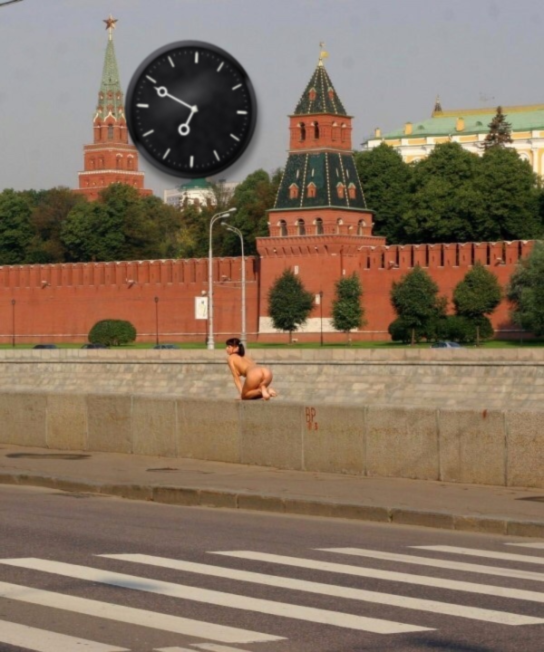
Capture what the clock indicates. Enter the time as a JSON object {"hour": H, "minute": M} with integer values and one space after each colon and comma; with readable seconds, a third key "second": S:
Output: {"hour": 6, "minute": 49}
